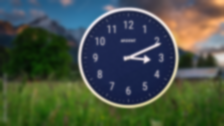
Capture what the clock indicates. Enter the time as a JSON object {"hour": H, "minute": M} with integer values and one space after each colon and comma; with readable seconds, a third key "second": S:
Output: {"hour": 3, "minute": 11}
